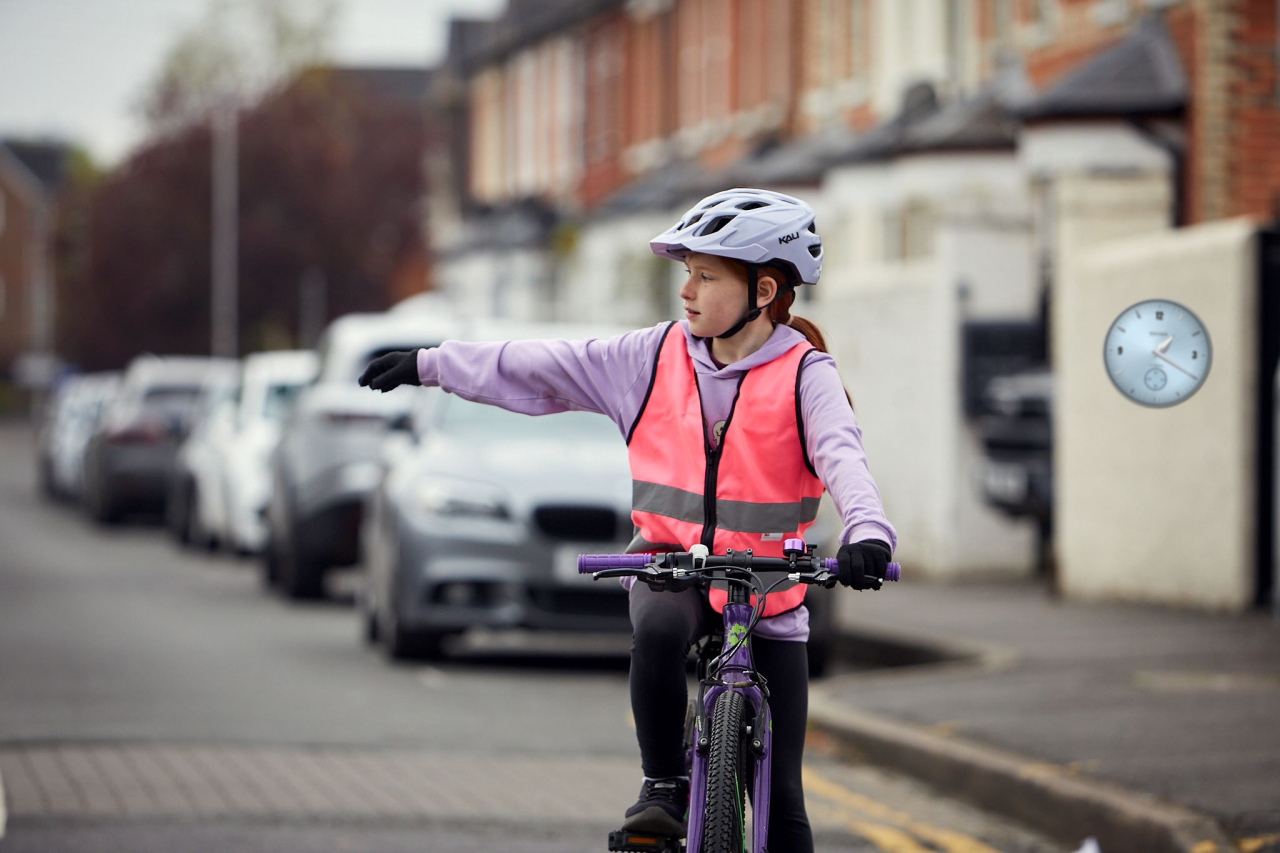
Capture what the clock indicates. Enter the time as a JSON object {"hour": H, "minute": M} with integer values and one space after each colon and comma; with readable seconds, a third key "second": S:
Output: {"hour": 1, "minute": 20}
